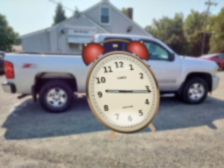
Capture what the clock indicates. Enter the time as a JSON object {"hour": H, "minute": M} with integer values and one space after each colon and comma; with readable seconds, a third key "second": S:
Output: {"hour": 9, "minute": 16}
